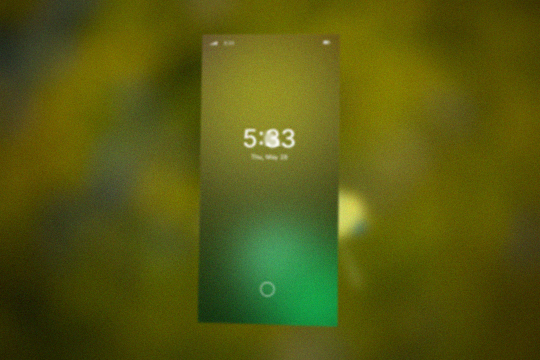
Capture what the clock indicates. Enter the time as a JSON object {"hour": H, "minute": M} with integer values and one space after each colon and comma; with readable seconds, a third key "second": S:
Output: {"hour": 5, "minute": 33}
